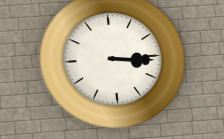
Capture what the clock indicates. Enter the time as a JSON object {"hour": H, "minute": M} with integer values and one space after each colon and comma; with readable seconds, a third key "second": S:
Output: {"hour": 3, "minute": 16}
